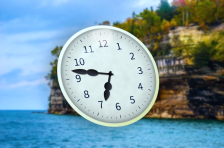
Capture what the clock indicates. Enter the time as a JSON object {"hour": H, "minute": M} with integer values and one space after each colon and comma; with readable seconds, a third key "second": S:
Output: {"hour": 6, "minute": 47}
